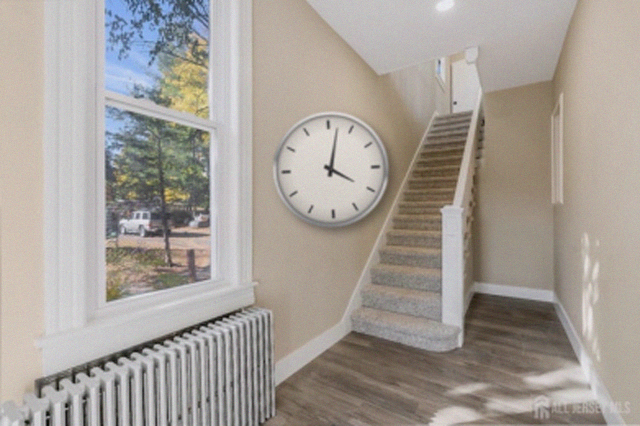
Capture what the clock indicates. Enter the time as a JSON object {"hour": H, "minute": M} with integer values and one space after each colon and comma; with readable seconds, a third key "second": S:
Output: {"hour": 4, "minute": 2}
